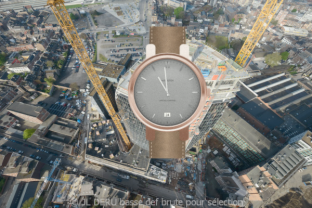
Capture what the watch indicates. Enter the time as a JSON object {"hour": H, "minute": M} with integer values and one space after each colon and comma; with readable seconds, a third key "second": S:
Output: {"hour": 10, "minute": 59}
